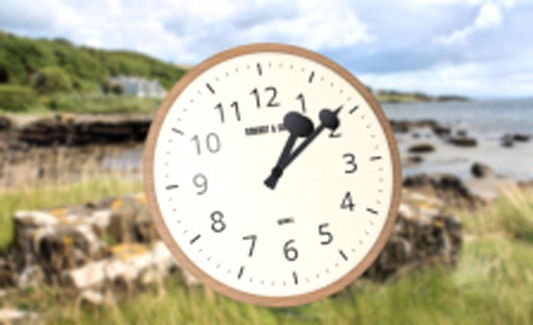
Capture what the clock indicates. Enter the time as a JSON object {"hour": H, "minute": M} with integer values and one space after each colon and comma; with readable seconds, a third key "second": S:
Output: {"hour": 1, "minute": 9}
